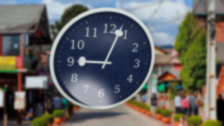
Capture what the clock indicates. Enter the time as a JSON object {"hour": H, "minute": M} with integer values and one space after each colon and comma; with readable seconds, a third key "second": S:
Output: {"hour": 9, "minute": 3}
